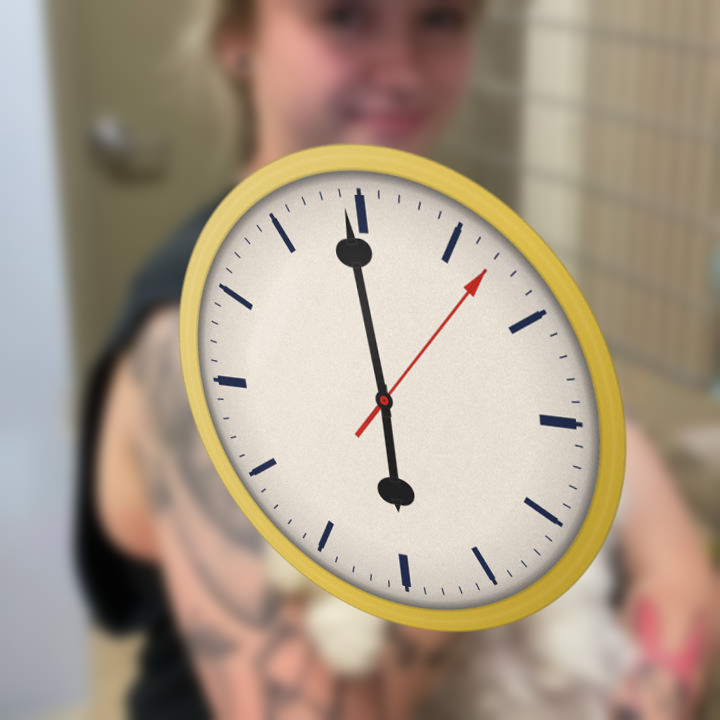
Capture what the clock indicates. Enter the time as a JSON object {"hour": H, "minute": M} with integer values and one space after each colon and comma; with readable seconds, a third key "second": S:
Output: {"hour": 5, "minute": 59, "second": 7}
